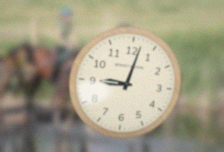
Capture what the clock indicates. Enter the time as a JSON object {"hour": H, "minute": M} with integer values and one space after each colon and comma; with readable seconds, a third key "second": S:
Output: {"hour": 9, "minute": 2}
